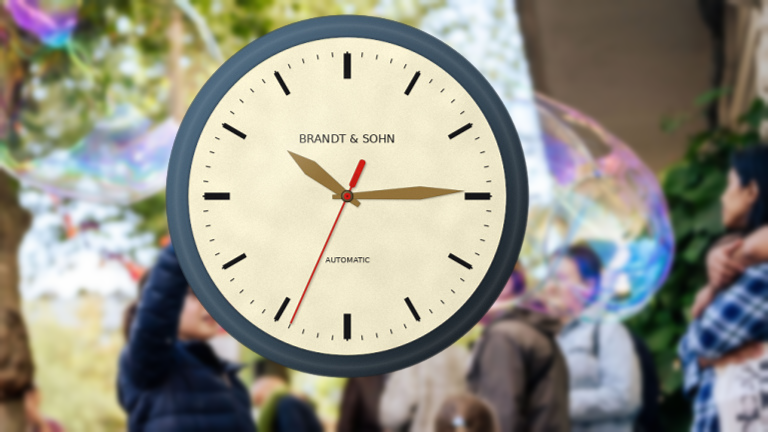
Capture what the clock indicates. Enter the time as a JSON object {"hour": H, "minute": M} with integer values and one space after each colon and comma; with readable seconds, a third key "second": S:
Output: {"hour": 10, "minute": 14, "second": 34}
